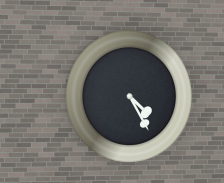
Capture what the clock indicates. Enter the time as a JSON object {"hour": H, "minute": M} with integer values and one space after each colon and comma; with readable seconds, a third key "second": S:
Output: {"hour": 4, "minute": 25}
